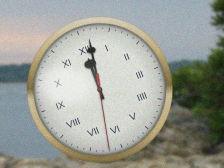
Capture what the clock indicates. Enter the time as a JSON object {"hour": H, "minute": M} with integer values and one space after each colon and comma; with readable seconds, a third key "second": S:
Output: {"hour": 12, "minute": 1, "second": 32}
